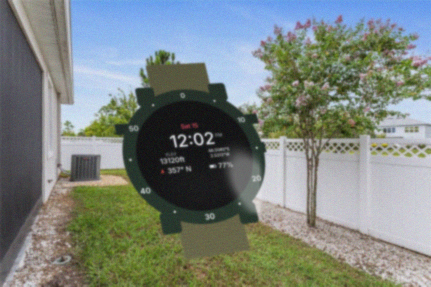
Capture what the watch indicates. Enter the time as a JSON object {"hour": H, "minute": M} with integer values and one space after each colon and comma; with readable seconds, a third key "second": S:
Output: {"hour": 12, "minute": 2}
